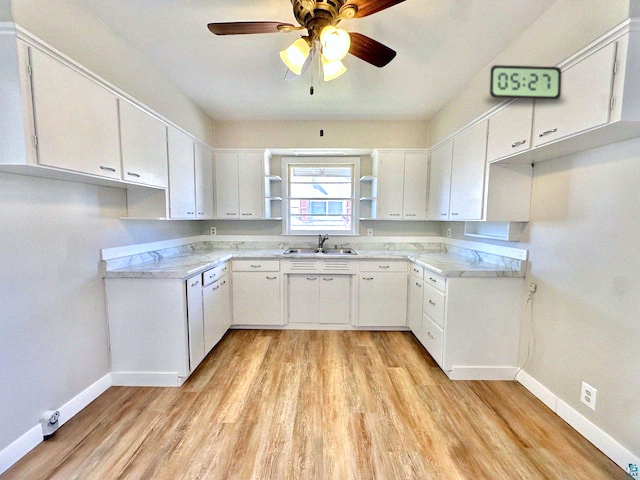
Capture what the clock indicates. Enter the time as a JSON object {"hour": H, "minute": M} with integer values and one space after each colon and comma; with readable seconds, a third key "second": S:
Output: {"hour": 5, "minute": 27}
